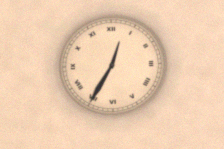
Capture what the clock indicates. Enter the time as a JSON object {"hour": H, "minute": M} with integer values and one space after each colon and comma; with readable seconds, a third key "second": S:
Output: {"hour": 12, "minute": 35}
